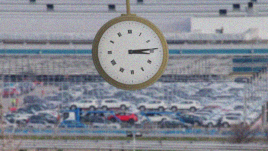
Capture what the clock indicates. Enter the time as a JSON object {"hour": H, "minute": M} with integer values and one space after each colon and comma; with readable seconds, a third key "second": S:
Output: {"hour": 3, "minute": 14}
